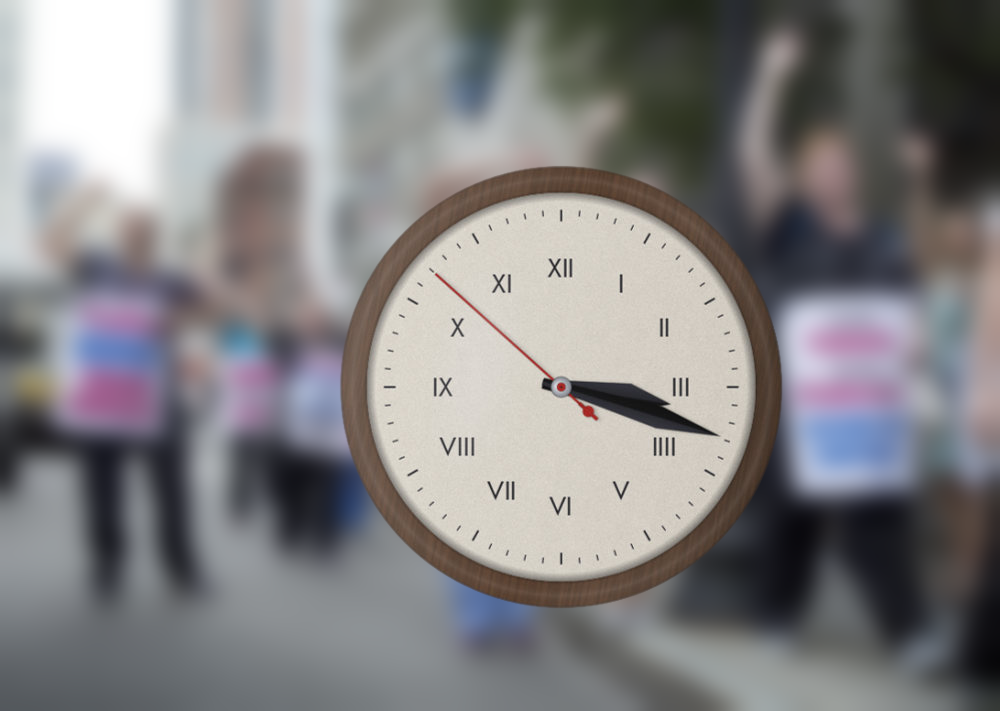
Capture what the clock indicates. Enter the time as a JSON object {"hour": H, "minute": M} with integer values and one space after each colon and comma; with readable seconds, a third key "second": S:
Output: {"hour": 3, "minute": 17, "second": 52}
